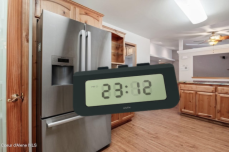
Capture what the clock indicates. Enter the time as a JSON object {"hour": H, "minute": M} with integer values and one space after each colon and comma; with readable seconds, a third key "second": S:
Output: {"hour": 23, "minute": 12}
